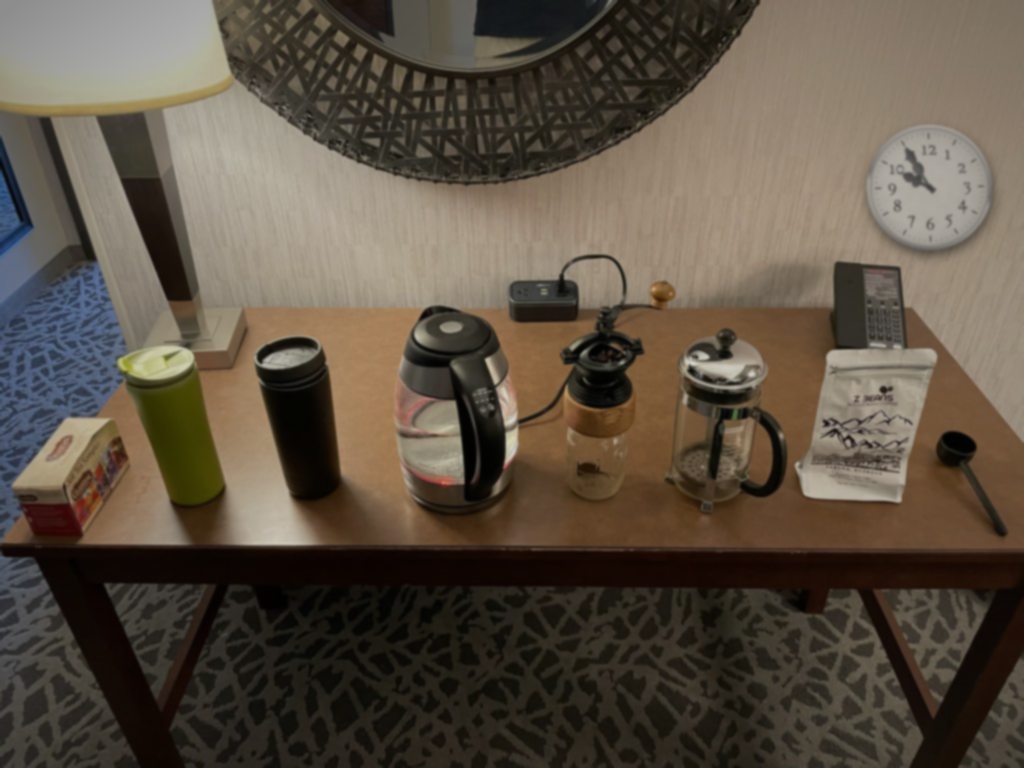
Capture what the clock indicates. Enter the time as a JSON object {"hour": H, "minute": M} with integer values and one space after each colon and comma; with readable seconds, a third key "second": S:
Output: {"hour": 9, "minute": 55}
